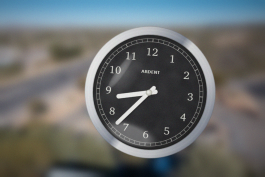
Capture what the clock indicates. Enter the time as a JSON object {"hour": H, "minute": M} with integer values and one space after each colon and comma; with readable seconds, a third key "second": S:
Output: {"hour": 8, "minute": 37}
